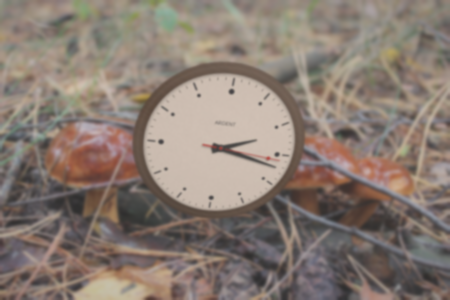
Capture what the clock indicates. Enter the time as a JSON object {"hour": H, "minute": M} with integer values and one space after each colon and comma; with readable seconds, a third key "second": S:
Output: {"hour": 2, "minute": 17, "second": 16}
